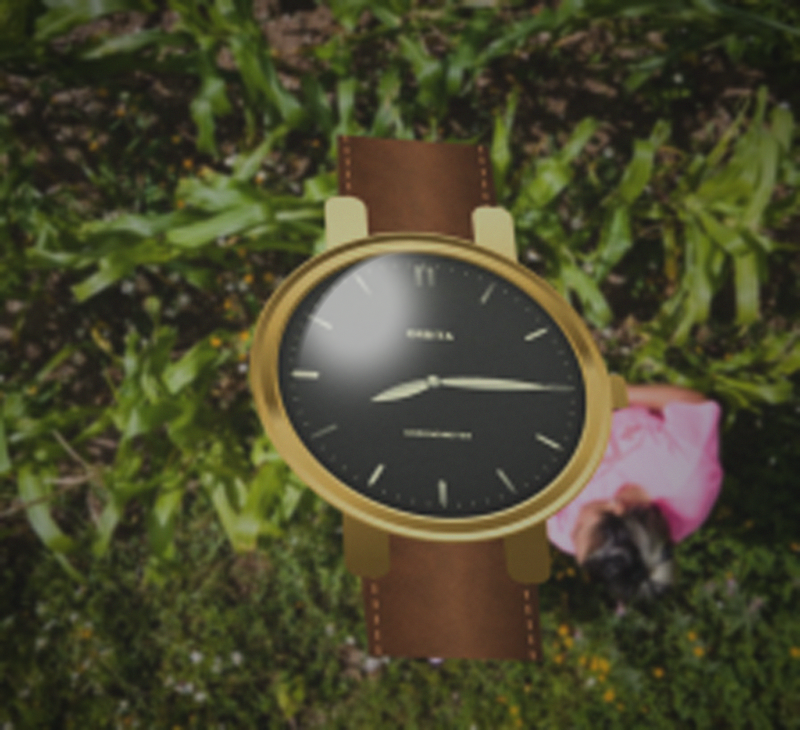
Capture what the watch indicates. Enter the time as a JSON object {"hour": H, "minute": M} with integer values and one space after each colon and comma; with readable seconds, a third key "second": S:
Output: {"hour": 8, "minute": 15}
